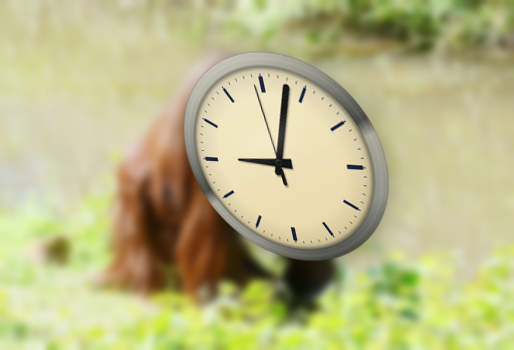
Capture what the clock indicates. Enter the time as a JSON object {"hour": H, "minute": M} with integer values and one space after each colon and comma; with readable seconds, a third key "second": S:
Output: {"hour": 9, "minute": 2, "second": 59}
